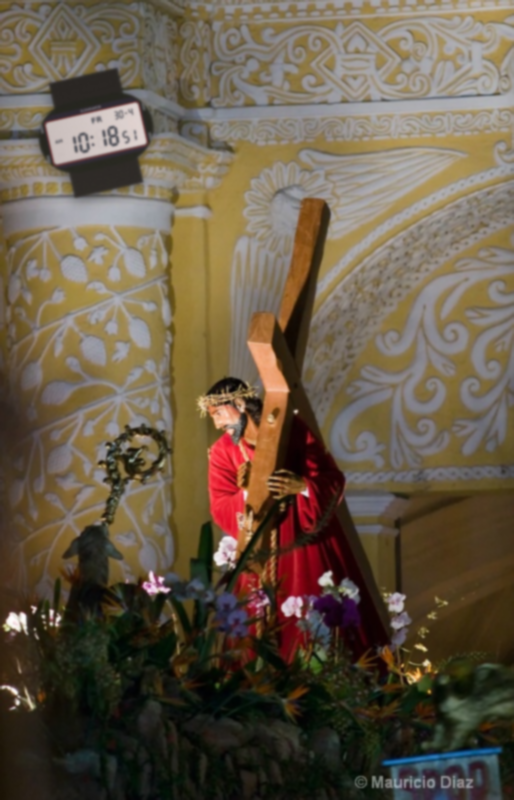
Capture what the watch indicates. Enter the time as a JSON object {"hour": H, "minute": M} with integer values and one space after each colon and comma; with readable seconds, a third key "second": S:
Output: {"hour": 10, "minute": 18, "second": 51}
